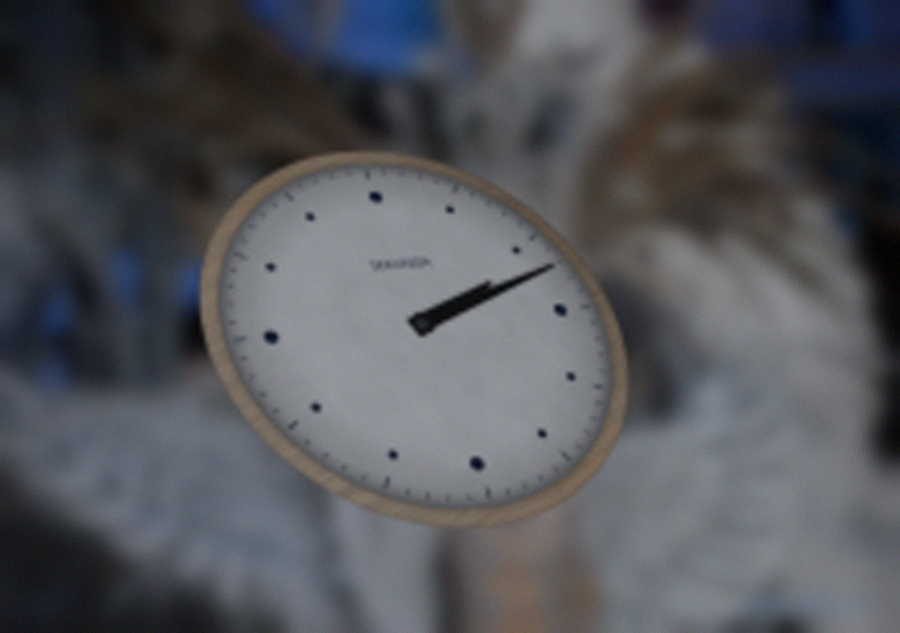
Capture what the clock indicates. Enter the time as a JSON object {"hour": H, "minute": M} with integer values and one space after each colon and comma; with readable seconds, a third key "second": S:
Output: {"hour": 2, "minute": 12}
